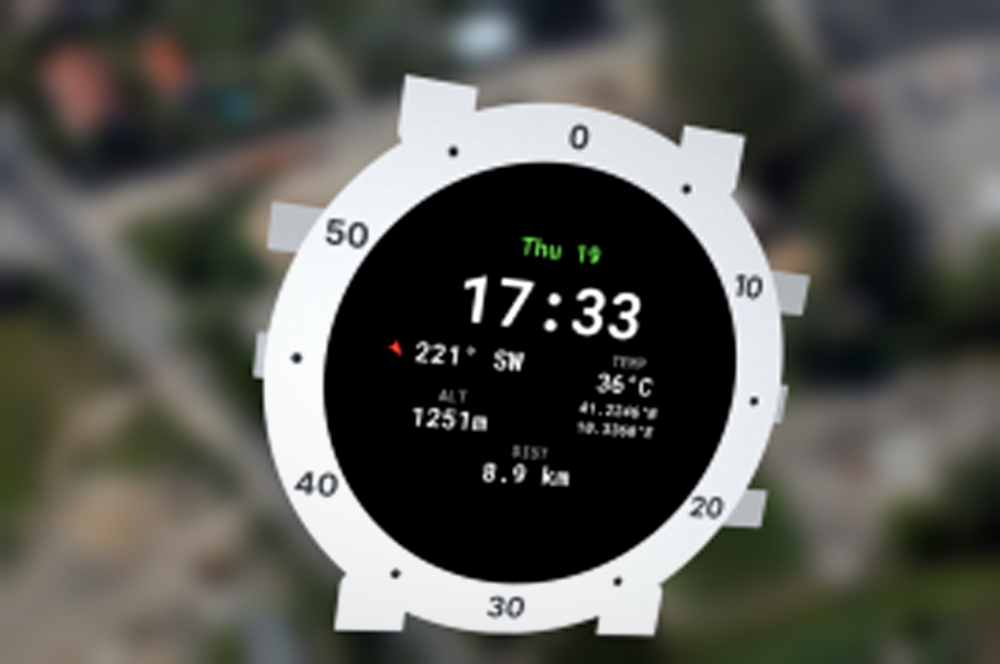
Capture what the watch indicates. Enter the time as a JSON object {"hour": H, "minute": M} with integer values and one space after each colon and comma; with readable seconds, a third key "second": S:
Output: {"hour": 17, "minute": 33}
